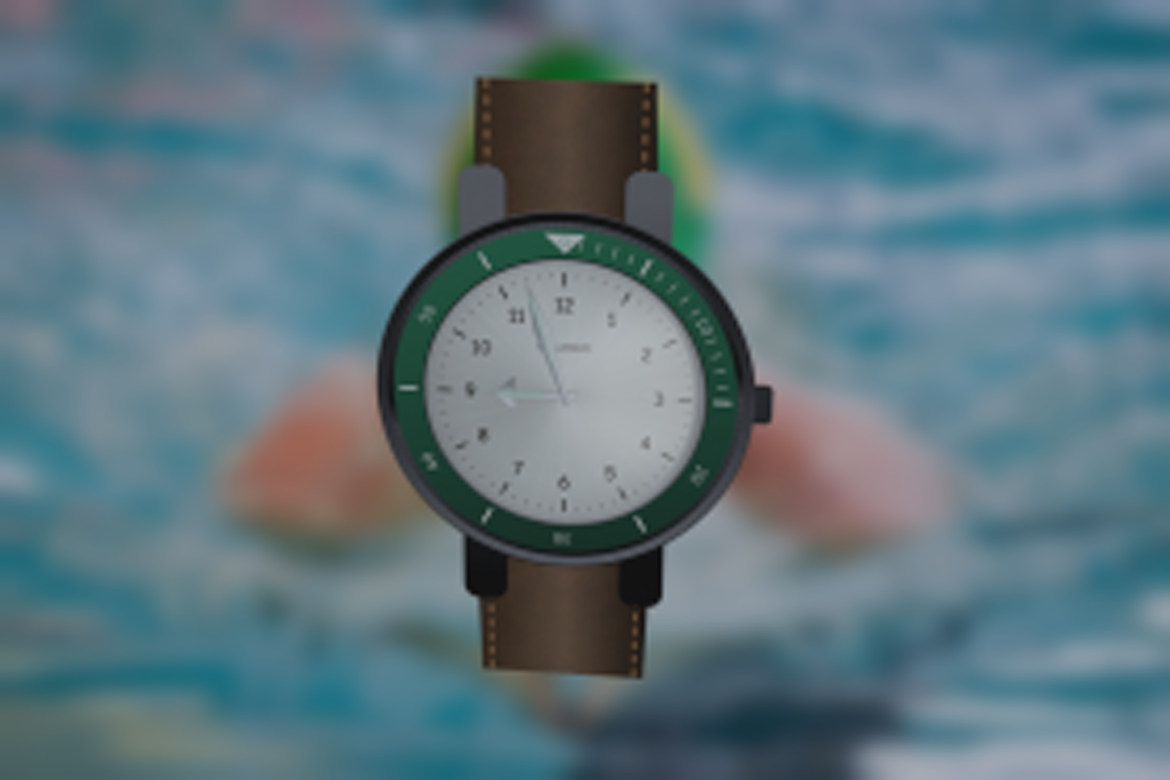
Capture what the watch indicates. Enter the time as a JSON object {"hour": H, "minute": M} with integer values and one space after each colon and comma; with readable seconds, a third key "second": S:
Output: {"hour": 8, "minute": 57}
